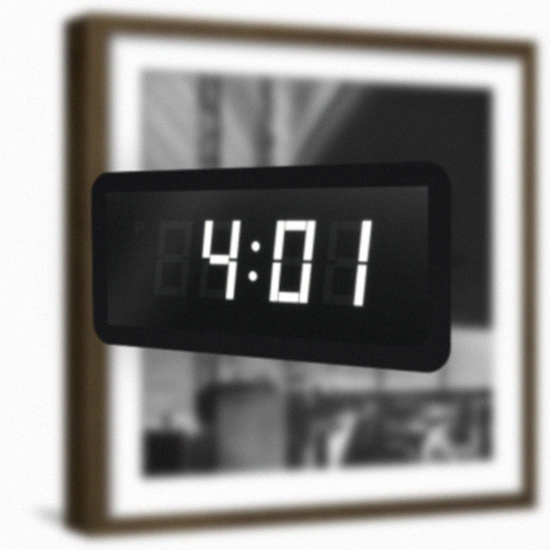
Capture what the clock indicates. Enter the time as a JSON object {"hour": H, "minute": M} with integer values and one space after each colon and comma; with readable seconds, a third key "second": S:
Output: {"hour": 4, "minute": 1}
